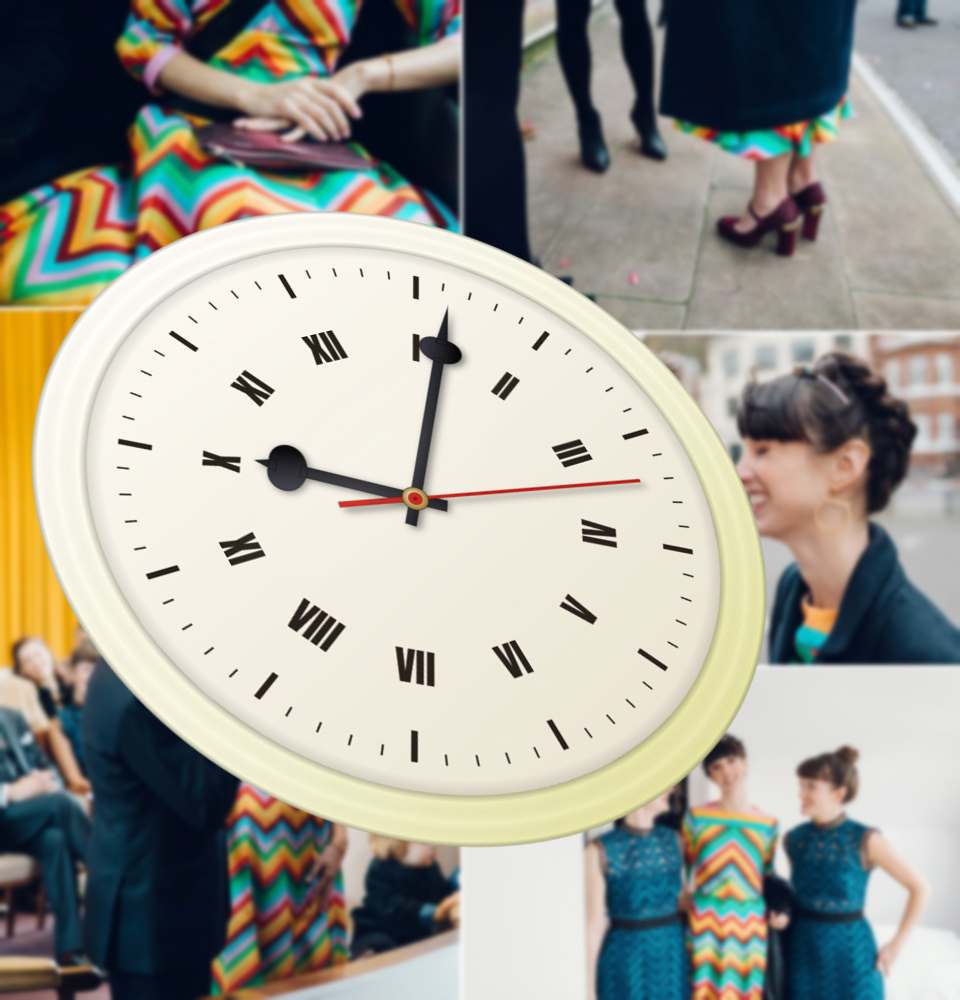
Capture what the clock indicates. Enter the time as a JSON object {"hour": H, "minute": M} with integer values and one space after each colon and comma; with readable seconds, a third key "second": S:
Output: {"hour": 10, "minute": 6, "second": 17}
